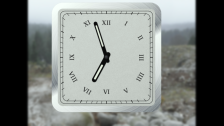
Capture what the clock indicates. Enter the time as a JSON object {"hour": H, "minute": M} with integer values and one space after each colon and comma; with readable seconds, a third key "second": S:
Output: {"hour": 6, "minute": 57}
